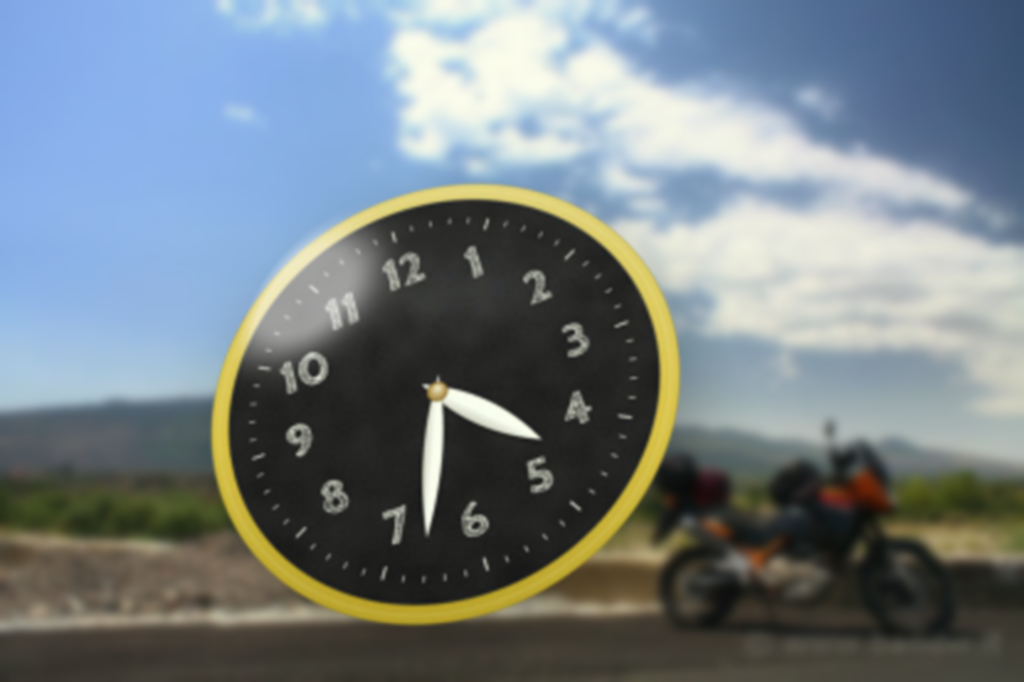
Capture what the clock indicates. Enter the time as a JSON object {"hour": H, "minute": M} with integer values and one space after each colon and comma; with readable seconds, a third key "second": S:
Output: {"hour": 4, "minute": 33}
